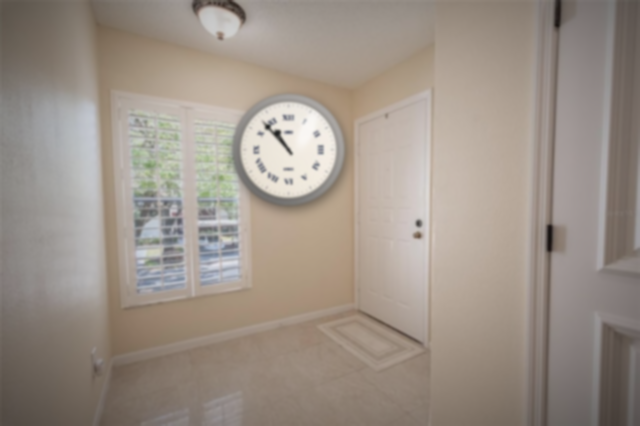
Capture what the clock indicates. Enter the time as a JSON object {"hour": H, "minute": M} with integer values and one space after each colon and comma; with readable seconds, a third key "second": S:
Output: {"hour": 10, "minute": 53}
